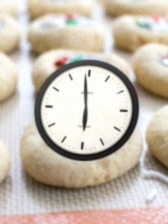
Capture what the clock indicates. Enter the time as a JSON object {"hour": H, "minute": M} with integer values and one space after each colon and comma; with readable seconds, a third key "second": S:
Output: {"hour": 5, "minute": 59}
